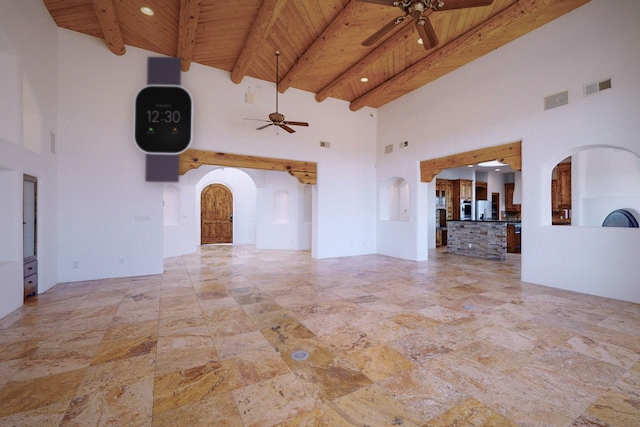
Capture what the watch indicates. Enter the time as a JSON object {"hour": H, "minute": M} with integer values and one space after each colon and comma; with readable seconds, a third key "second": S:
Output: {"hour": 12, "minute": 30}
